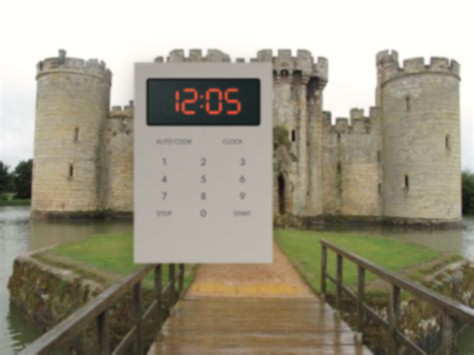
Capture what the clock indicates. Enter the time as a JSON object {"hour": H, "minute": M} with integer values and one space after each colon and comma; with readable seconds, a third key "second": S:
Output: {"hour": 12, "minute": 5}
